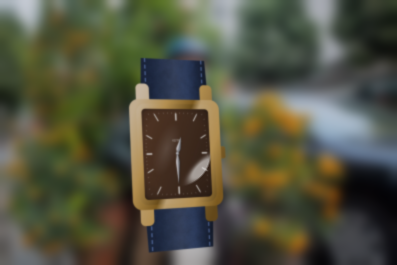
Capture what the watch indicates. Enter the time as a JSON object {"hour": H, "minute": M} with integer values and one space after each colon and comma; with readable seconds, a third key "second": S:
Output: {"hour": 12, "minute": 30}
